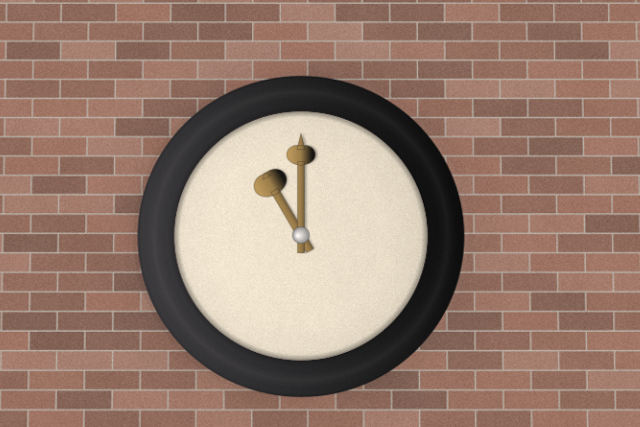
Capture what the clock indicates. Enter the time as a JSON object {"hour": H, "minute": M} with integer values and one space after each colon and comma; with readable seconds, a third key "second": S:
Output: {"hour": 11, "minute": 0}
